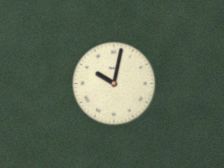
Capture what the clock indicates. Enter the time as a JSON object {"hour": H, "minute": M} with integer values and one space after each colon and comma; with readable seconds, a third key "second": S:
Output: {"hour": 10, "minute": 2}
